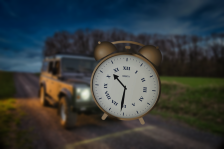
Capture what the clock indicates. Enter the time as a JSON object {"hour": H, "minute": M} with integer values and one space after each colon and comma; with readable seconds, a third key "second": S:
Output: {"hour": 10, "minute": 31}
